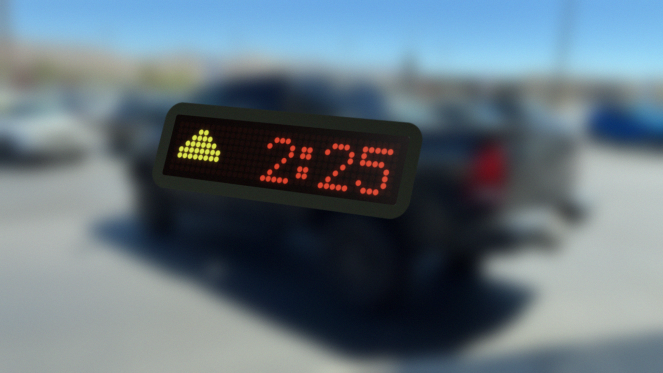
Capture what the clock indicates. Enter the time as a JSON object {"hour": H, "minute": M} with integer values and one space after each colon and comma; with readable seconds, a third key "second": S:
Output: {"hour": 2, "minute": 25}
